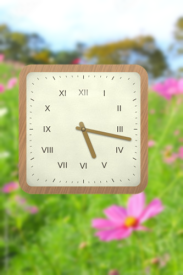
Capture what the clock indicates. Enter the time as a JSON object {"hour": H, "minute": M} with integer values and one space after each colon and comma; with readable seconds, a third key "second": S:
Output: {"hour": 5, "minute": 17}
